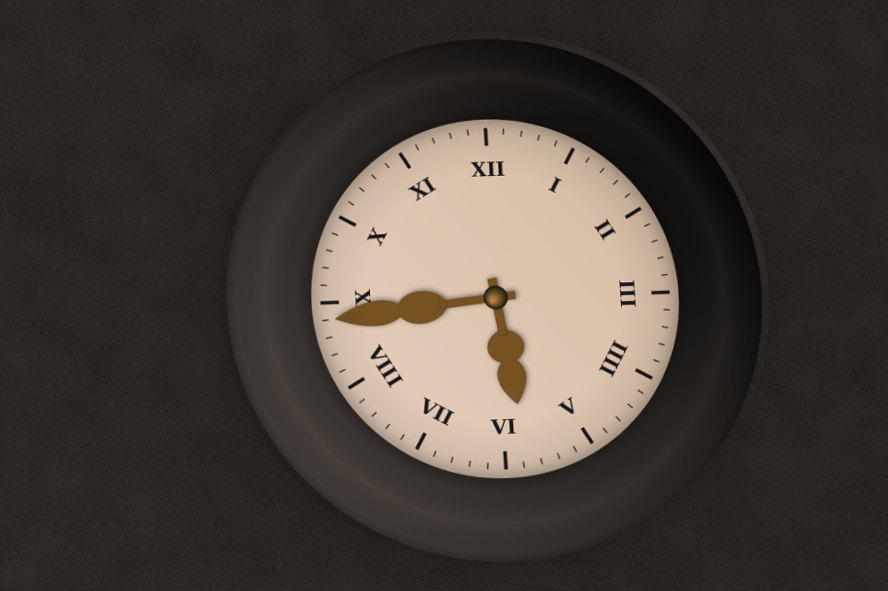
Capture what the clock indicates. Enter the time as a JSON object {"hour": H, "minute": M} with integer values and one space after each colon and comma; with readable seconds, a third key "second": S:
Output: {"hour": 5, "minute": 44}
